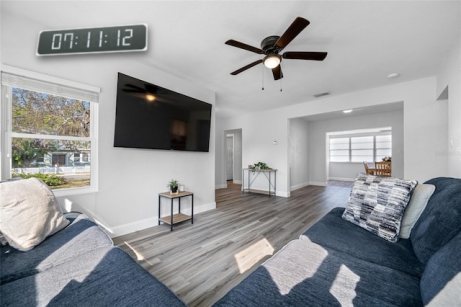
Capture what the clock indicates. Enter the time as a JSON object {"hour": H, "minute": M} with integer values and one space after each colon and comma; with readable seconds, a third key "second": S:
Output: {"hour": 7, "minute": 11, "second": 12}
